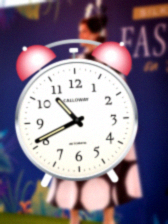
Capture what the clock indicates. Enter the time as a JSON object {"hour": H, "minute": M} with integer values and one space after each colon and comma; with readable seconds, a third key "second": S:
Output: {"hour": 10, "minute": 41}
